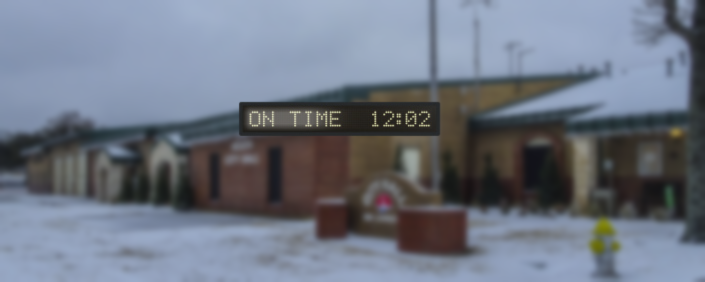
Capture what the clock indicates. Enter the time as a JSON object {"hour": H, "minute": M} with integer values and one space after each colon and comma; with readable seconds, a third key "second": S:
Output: {"hour": 12, "minute": 2}
